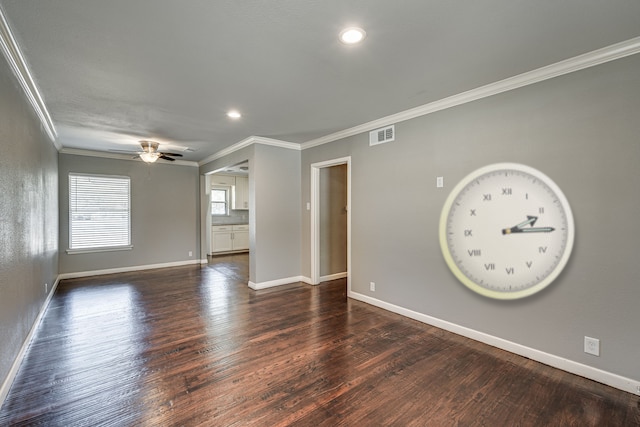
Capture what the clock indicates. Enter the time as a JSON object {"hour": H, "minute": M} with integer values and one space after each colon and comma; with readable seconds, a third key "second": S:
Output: {"hour": 2, "minute": 15}
